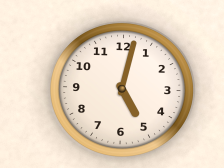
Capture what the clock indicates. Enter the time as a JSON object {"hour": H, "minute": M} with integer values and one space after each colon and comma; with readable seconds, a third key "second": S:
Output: {"hour": 5, "minute": 2}
